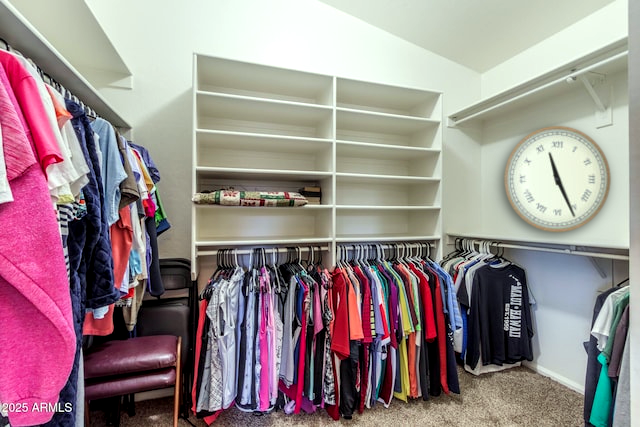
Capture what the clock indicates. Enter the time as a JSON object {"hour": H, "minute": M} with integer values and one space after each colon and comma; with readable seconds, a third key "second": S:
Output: {"hour": 11, "minute": 26}
